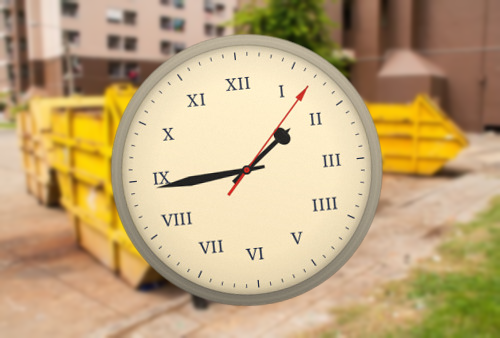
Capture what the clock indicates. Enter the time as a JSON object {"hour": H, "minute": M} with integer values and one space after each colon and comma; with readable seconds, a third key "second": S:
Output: {"hour": 1, "minute": 44, "second": 7}
